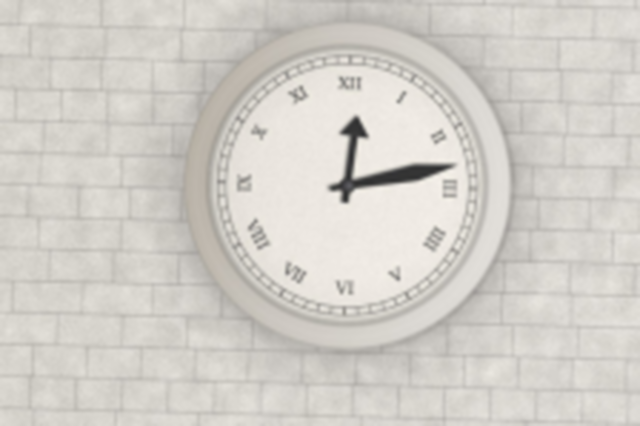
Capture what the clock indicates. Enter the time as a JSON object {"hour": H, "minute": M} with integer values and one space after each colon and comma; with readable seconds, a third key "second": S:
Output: {"hour": 12, "minute": 13}
